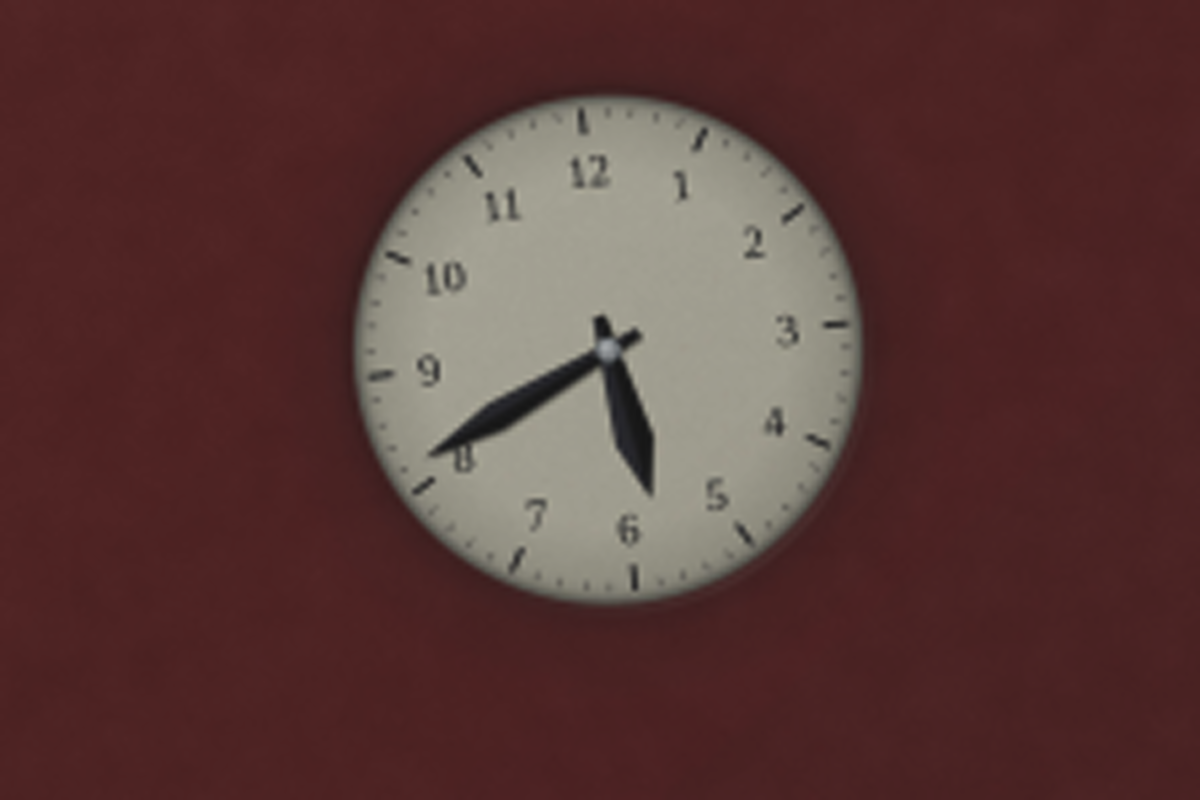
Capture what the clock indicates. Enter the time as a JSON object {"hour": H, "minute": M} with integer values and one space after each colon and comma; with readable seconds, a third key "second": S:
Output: {"hour": 5, "minute": 41}
